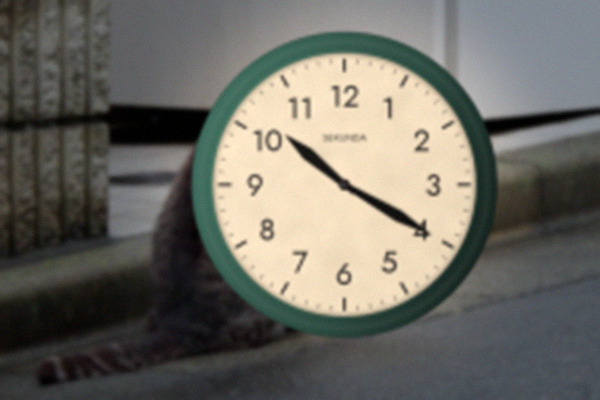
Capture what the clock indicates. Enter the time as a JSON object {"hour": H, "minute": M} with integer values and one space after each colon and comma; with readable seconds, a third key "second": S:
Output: {"hour": 10, "minute": 20}
